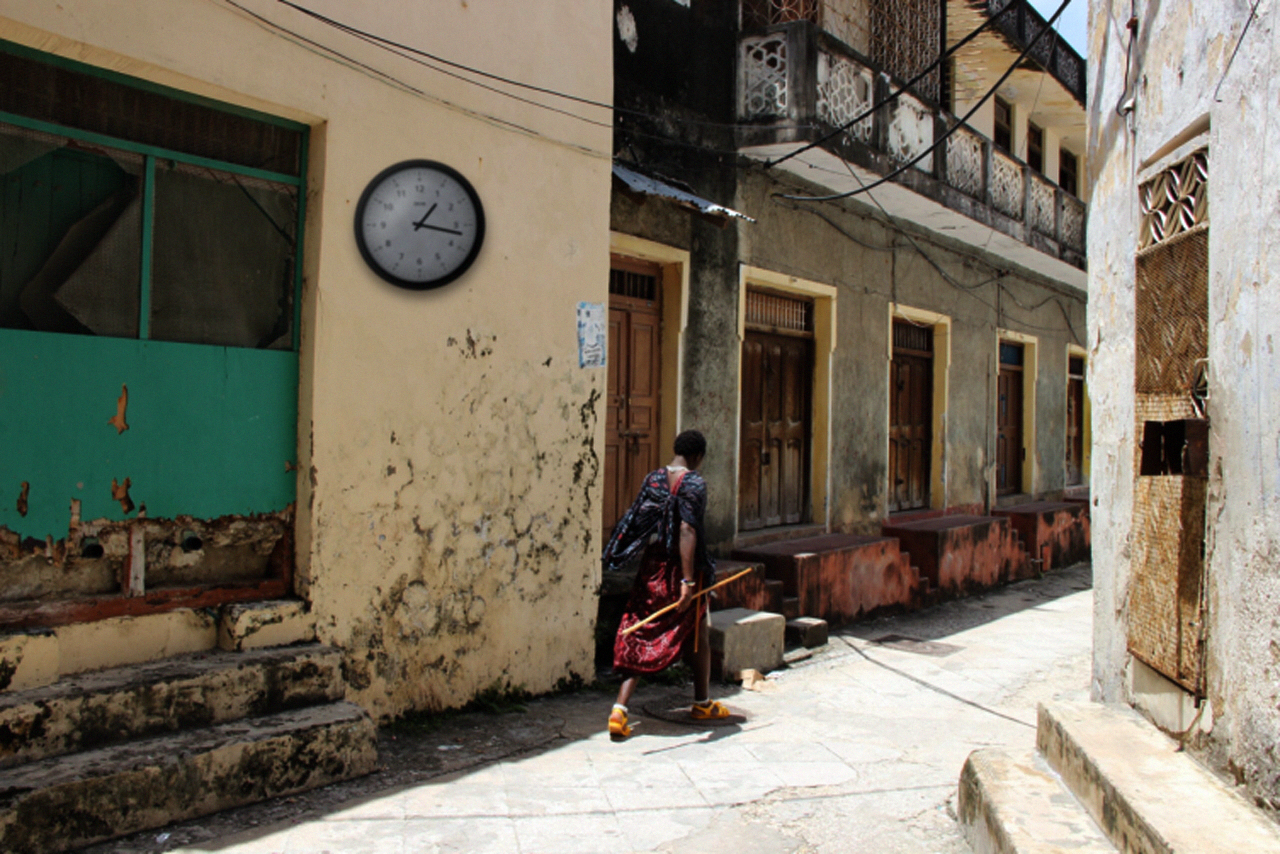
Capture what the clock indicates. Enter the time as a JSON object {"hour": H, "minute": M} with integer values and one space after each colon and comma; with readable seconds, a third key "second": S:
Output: {"hour": 1, "minute": 17}
